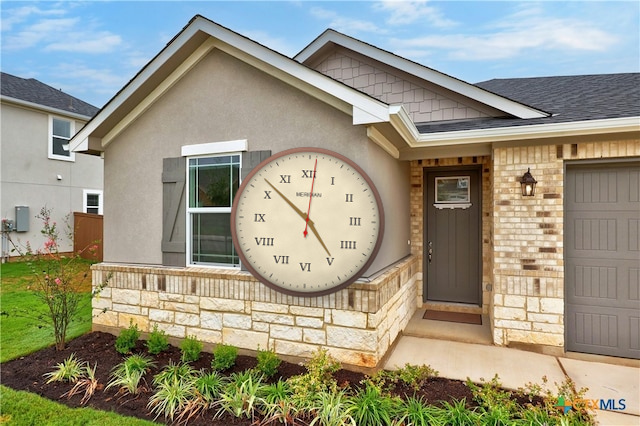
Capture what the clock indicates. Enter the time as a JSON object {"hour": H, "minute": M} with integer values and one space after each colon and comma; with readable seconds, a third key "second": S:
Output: {"hour": 4, "minute": 52, "second": 1}
